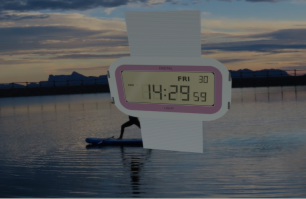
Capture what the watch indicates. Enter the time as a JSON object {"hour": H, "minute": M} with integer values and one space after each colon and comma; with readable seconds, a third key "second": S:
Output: {"hour": 14, "minute": 29, "second": 59}
